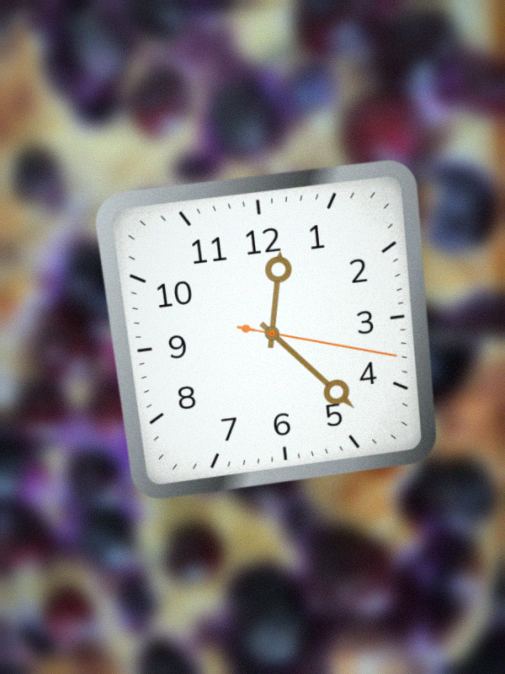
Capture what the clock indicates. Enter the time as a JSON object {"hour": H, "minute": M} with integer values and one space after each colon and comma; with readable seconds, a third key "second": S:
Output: {"hour": 12, "minute": 23, "second": 18}
